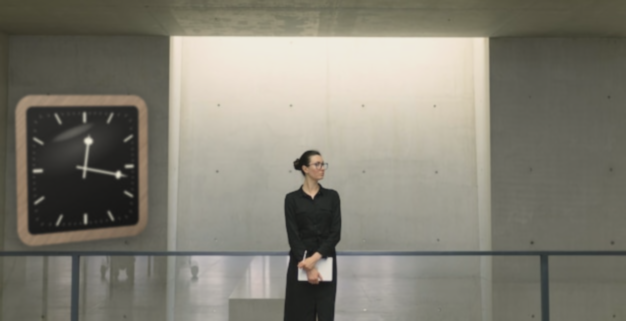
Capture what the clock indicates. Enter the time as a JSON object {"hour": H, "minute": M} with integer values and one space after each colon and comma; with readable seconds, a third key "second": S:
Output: {"hour": 12, "minute": 17}
